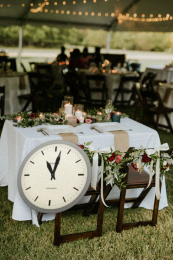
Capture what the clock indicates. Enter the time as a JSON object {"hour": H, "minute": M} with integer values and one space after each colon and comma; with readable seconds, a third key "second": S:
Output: {"hour": 11, "minute": 2}
